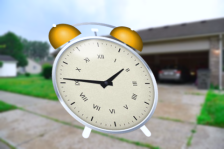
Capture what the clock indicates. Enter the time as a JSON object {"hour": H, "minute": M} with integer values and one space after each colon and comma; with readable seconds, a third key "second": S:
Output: {"hour": 1, "minute": 46}
